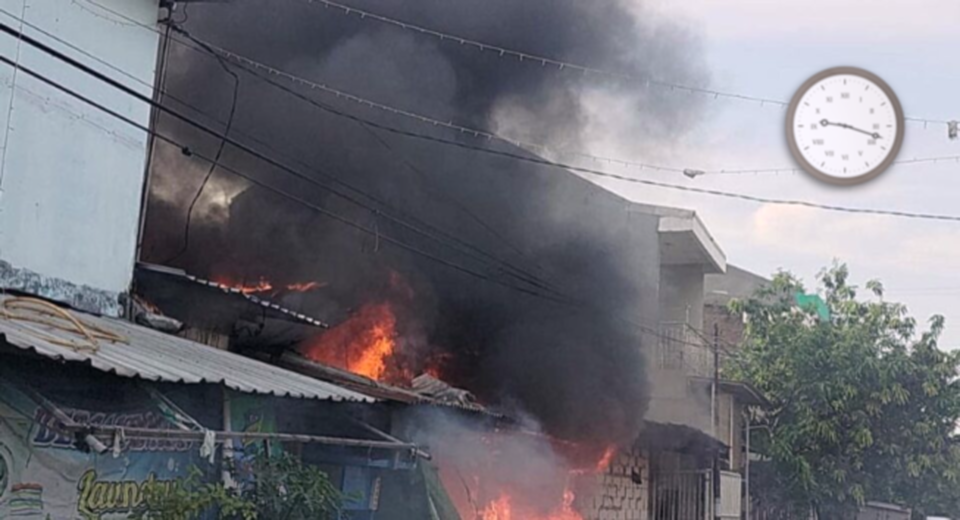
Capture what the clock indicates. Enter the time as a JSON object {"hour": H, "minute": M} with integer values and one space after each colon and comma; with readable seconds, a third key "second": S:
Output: {"hour": 9, "minute": 18}
